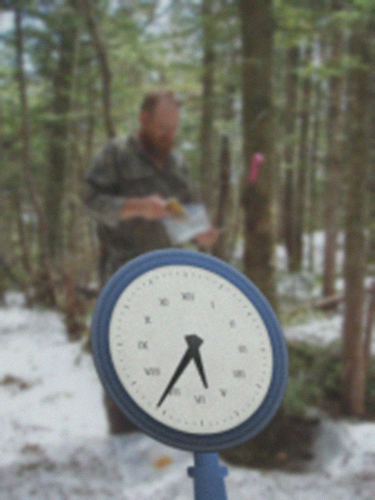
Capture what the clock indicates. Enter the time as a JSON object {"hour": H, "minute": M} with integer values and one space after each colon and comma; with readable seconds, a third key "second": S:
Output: {"hour": 5, "minute": 36}
